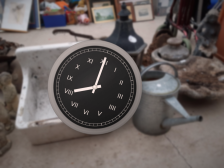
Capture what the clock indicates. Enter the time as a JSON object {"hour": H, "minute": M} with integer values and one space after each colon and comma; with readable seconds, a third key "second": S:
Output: {"hour": 8, "minute": 0}
